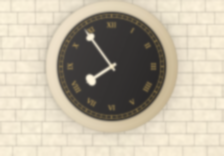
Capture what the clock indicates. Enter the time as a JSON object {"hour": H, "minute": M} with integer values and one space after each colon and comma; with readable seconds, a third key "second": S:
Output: {"hour": 7, "minute": 54}
